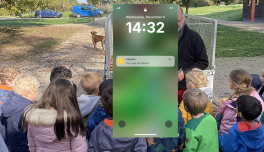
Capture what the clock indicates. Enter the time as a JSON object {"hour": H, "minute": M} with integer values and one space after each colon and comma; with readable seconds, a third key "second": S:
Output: {"hour": 14, "minute": 32}
